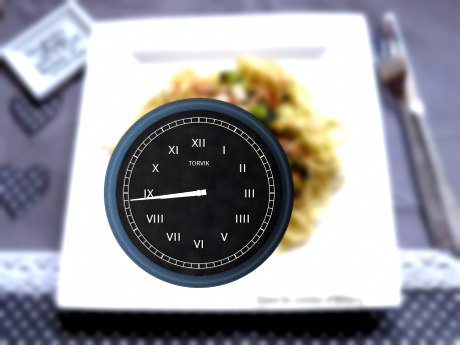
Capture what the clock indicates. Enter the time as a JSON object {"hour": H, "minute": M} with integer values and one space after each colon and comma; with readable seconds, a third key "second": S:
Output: {"hour": 8, "minute": 44}
